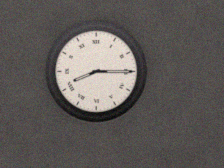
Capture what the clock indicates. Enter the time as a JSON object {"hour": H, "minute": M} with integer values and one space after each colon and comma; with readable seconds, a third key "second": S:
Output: {"hour": 8, "minute": 15}
